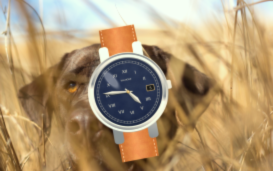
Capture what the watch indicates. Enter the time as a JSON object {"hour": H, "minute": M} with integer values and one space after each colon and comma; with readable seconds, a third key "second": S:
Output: {"hour": 4, "minute": 46}
